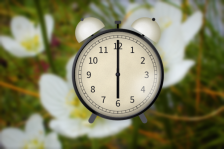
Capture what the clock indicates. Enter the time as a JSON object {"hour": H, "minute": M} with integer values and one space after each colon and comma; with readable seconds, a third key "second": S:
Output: {"hour": 6, "minute": 0}
